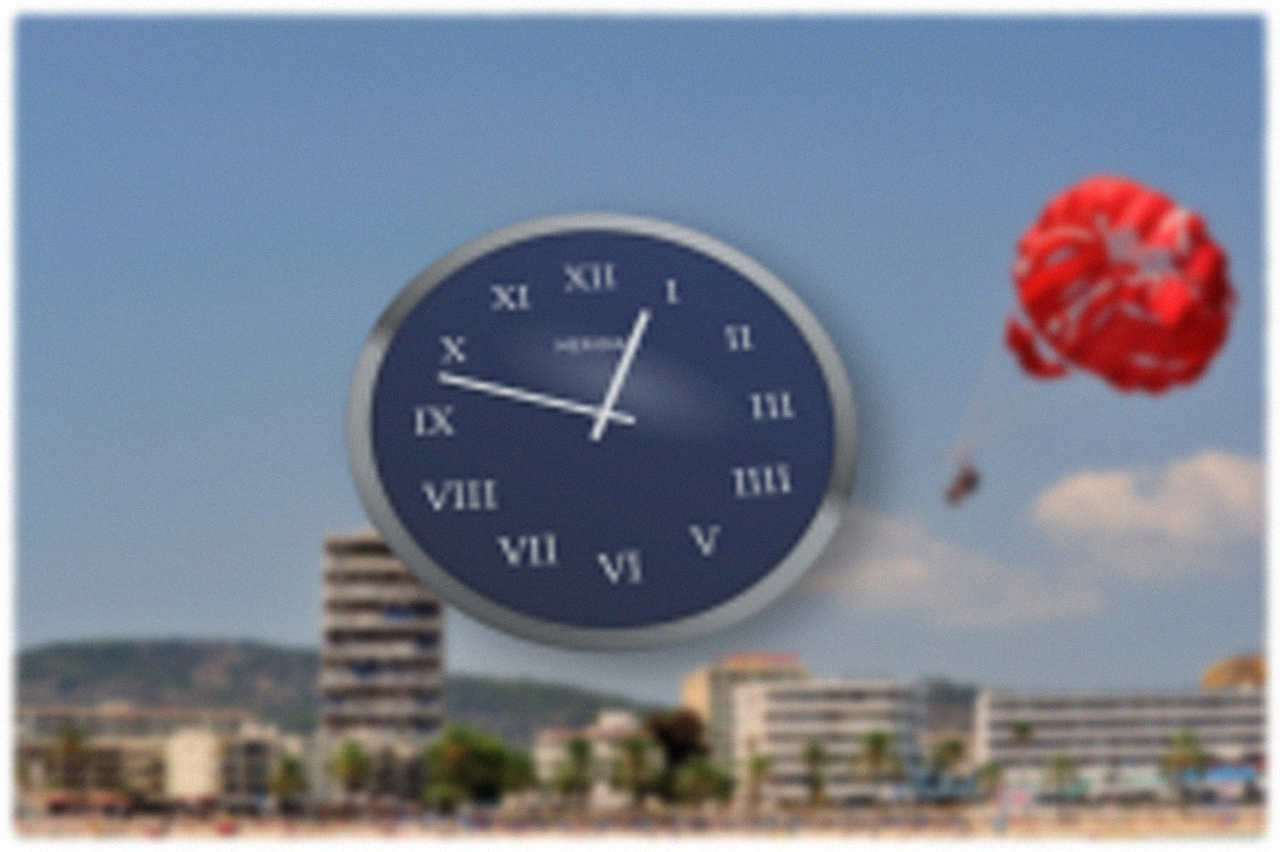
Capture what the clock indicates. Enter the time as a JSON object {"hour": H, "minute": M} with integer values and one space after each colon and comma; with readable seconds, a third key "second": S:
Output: {"hour": 12, "minute": 48}
